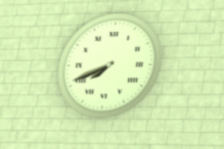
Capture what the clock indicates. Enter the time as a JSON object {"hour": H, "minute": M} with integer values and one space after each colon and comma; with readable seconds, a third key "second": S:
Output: {"hour": 7, "minute": 41}
